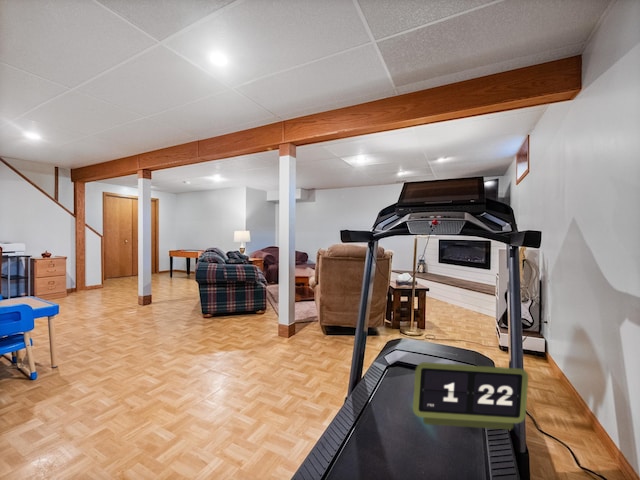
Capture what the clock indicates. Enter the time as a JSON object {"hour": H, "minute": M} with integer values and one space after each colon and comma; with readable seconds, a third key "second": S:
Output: {"hour": 1, "minute": 22}
